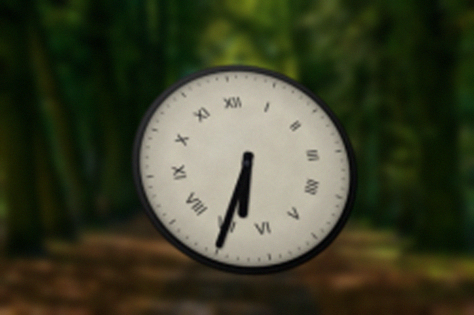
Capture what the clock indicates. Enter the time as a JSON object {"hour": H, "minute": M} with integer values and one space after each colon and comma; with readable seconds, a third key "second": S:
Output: {"hour": 6, "minute": 35}
